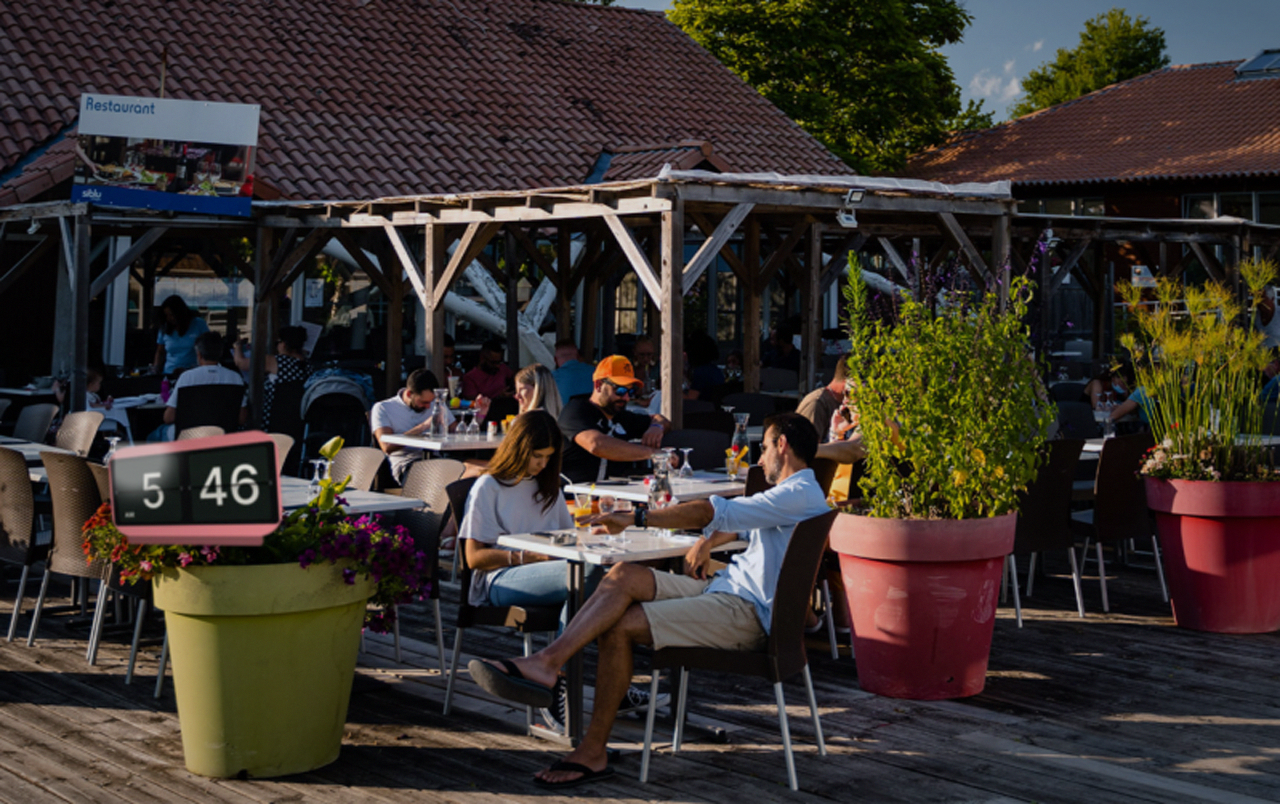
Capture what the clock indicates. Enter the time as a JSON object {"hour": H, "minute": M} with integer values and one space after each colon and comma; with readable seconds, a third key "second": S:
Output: {"hour": 5, "minute": 46}
